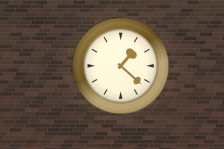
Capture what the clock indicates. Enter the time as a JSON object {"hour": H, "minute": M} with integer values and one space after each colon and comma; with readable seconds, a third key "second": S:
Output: {"hour": 1, "minute": 22}
